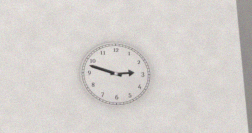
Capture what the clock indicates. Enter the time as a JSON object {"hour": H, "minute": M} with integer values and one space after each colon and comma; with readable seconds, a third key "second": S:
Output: {"hour": 2, "minute": 48}
